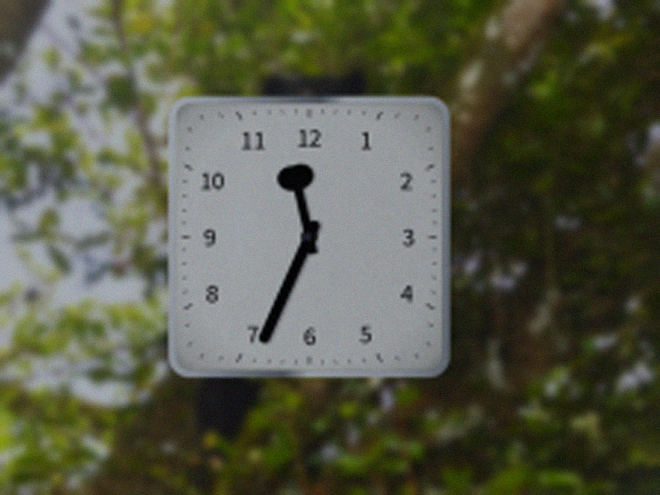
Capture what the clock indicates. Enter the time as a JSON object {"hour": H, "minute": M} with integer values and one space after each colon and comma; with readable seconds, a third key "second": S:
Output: {"hour": 11, "minute": 34}
